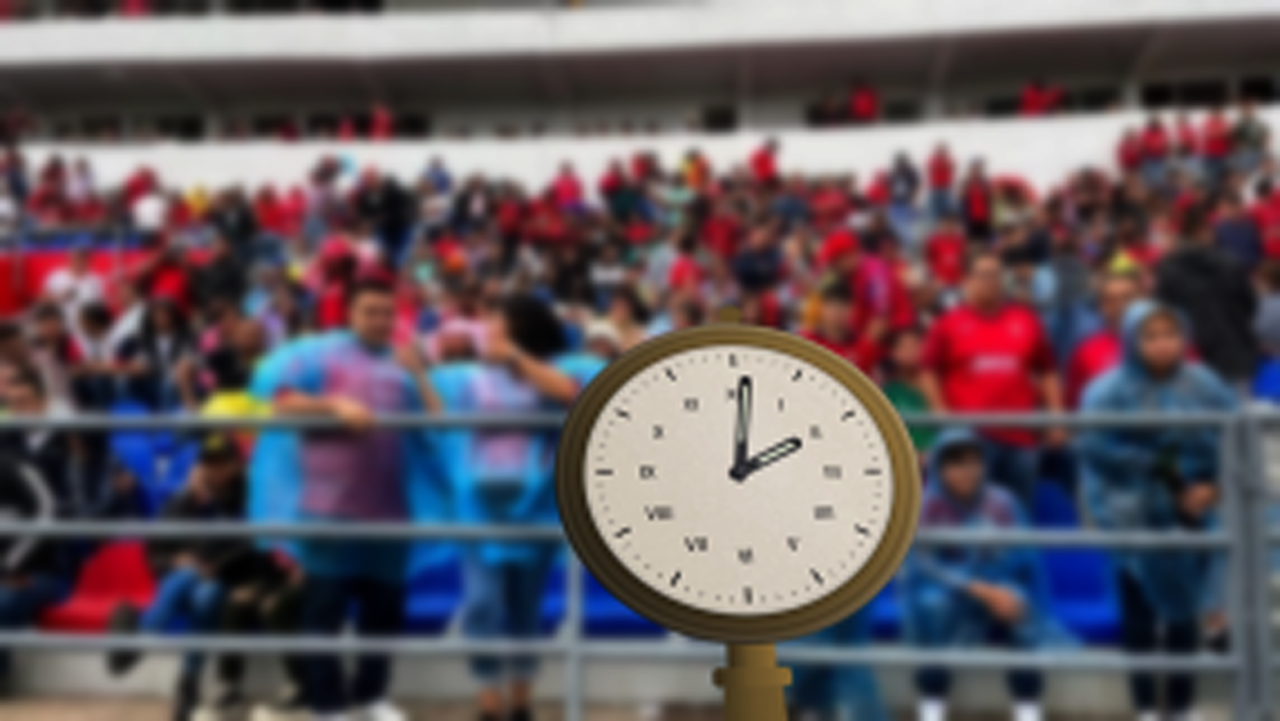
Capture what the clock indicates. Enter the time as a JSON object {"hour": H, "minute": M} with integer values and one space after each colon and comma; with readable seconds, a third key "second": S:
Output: {"hour": 2, "minute": 1}
